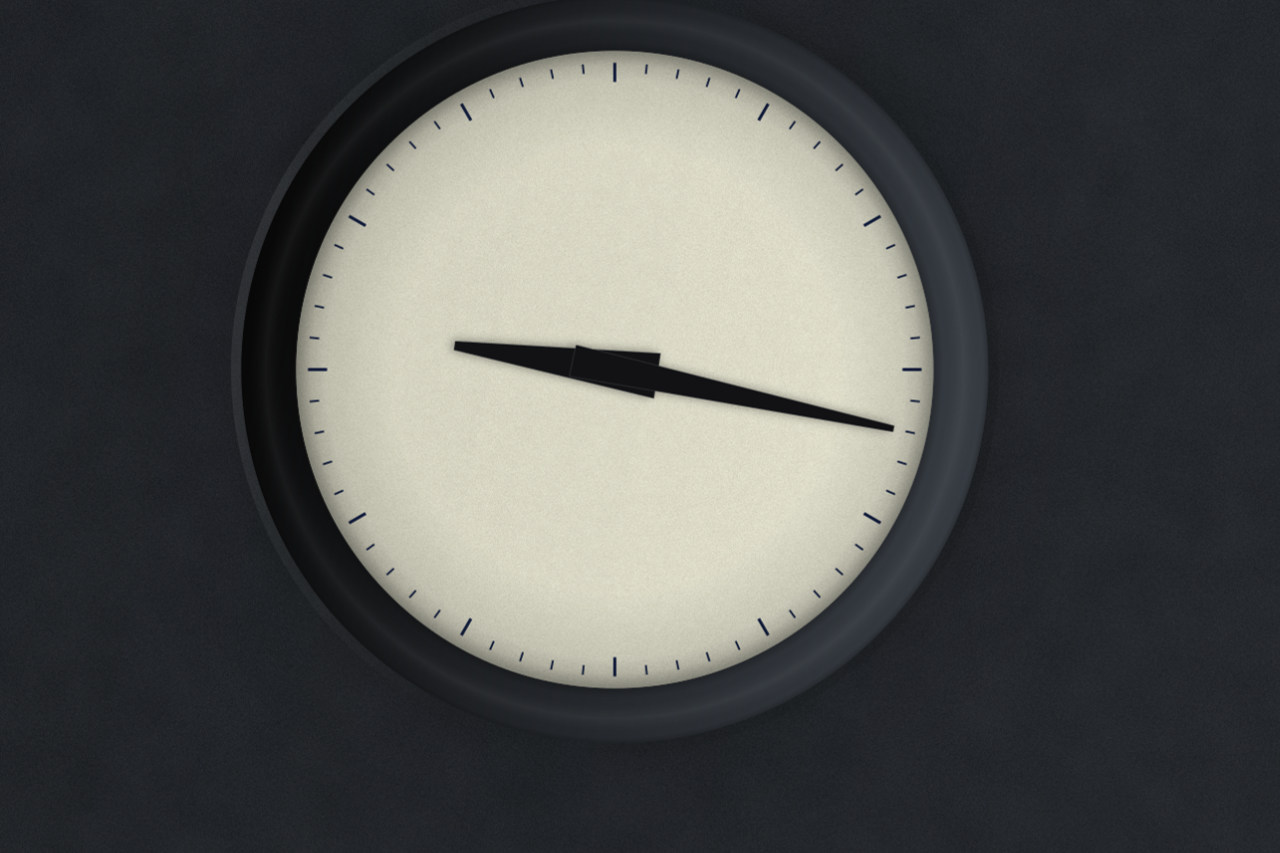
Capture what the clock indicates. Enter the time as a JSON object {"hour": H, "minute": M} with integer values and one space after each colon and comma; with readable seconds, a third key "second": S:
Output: {"hour": 9, "minute": 17}
